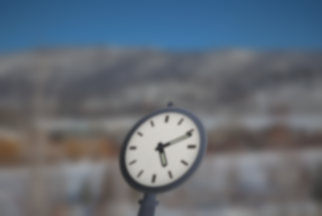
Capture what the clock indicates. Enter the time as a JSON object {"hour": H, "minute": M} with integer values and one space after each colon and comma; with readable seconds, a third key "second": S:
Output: {"hour": 5, "minute": 11}
